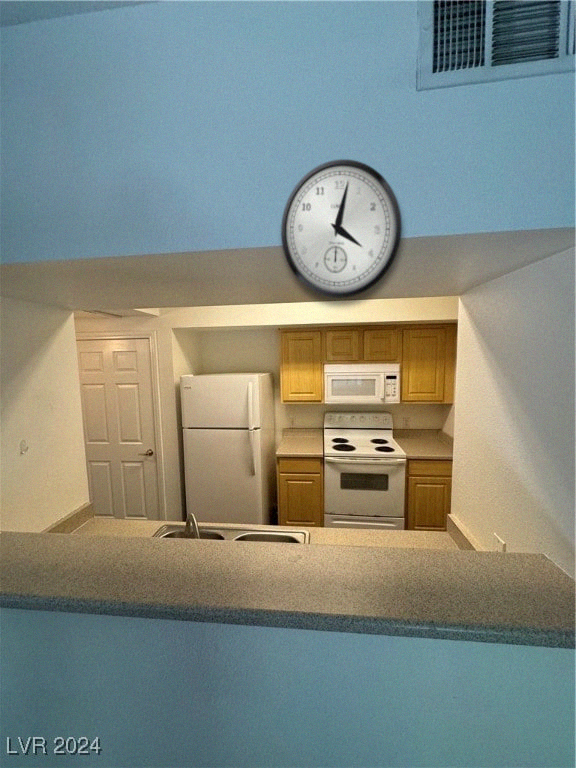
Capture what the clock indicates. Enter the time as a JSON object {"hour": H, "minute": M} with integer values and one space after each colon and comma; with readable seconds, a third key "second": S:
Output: {"hour": 4, "minute": 2}
